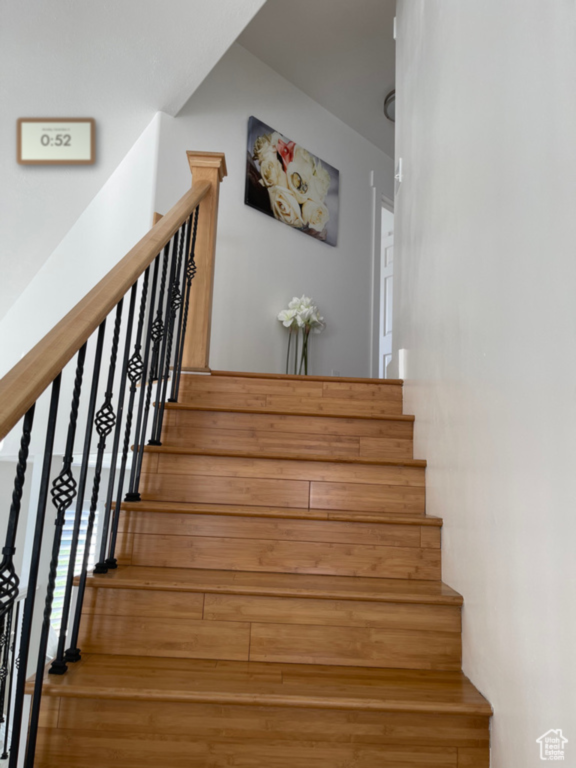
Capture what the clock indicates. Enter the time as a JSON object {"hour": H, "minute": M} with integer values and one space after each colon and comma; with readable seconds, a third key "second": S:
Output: {"hour": 0, "minute": 52}
